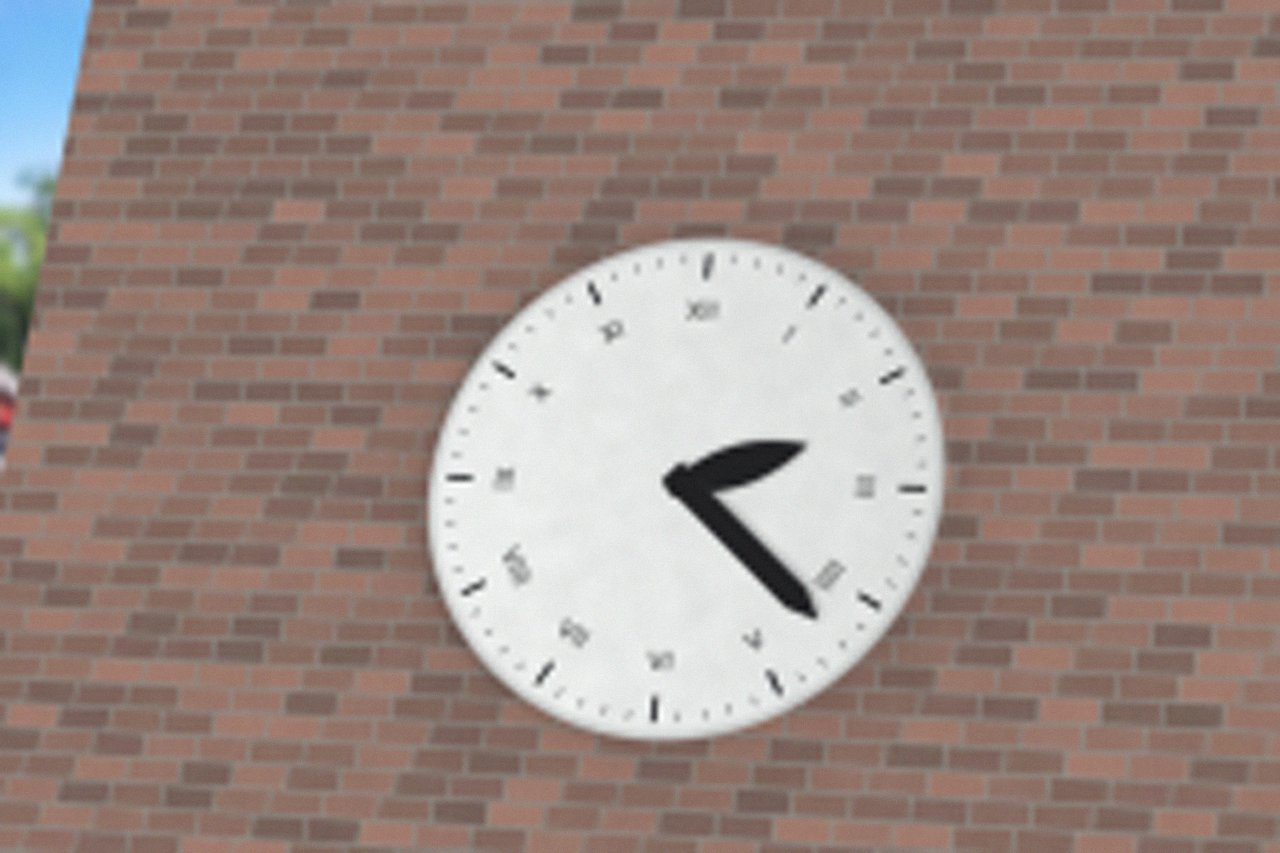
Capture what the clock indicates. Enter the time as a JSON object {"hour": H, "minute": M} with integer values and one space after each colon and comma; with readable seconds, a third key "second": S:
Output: {"hour": 2, "minute": 22}
